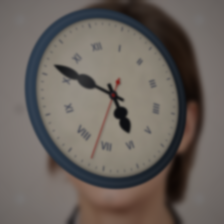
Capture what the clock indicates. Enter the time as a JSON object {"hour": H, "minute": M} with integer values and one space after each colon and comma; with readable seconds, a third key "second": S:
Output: {"hour": 5, "minute": 51, "second": 37}
